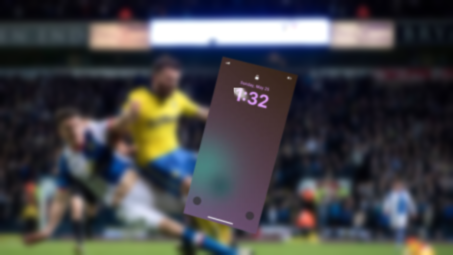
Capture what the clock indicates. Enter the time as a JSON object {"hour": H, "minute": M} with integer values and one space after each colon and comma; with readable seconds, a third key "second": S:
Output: {"hour": 1, "minute": 32}
